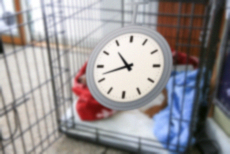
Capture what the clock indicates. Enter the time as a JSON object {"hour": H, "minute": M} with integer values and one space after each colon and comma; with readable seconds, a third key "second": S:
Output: {"hour": 10, "minute": 42}
